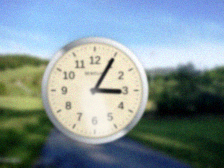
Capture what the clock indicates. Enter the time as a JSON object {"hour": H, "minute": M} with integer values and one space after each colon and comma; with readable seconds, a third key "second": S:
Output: {"hour": 3, "minute": 5}
